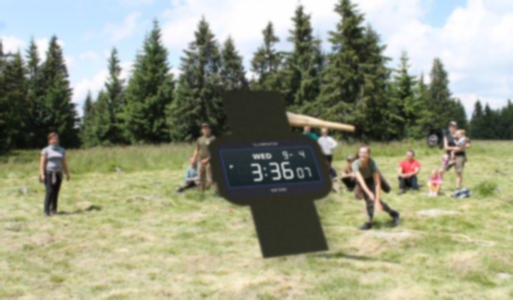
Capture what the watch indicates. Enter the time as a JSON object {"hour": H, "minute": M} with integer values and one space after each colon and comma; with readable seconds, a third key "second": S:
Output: {"hour": 3, "minute": 36}
